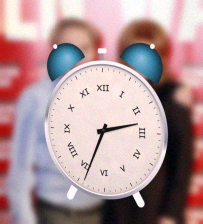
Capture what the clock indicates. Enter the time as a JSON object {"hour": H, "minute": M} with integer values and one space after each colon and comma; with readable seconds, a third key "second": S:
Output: {"hour": 2, "minute": 34}
